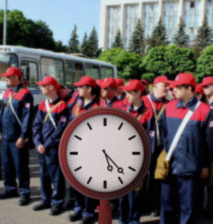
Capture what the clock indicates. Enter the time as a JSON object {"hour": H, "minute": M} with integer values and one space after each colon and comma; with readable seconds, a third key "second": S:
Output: {"hour": 5, "minute": 23}
